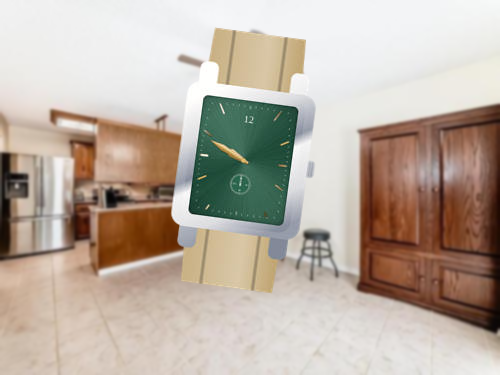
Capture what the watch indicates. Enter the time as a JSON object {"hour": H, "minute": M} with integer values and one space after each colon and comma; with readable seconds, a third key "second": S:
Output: {"hour": 9, "minute": 49}
